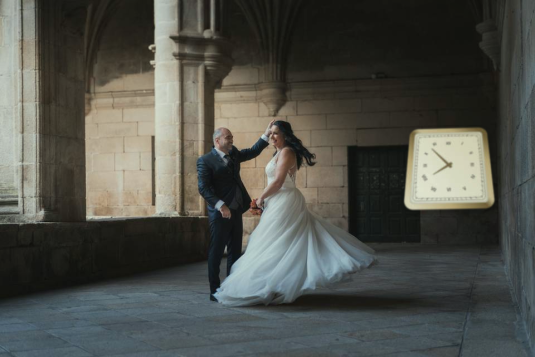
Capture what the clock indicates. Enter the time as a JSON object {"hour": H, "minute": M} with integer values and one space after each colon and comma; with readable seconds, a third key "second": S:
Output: {"hour": 7, "minute": 53}
